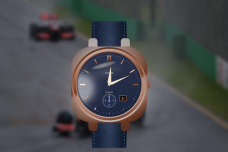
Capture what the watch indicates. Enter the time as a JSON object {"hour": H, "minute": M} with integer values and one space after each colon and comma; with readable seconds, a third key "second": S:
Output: {"hour": 12, "minute": 11}
